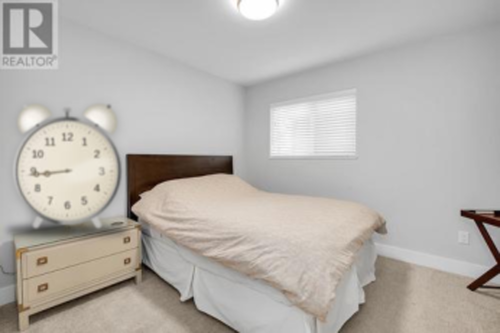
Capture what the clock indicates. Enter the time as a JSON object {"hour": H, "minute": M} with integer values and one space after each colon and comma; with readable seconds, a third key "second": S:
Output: {"hour": 8, "minute": 44}
